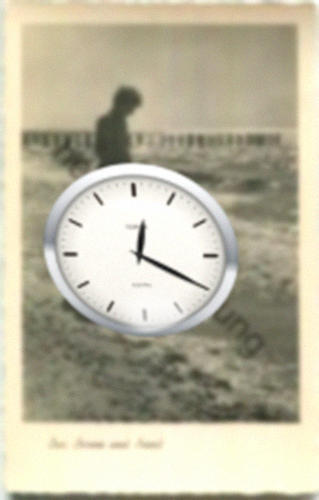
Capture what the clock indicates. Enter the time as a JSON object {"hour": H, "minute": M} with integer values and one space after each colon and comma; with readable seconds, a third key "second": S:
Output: {"hour": 12, "minute": 20}
